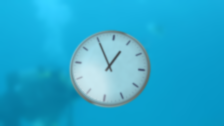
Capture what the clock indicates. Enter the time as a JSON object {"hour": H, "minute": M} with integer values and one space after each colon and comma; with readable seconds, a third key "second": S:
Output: {"hour": 12, "minute": 55}
